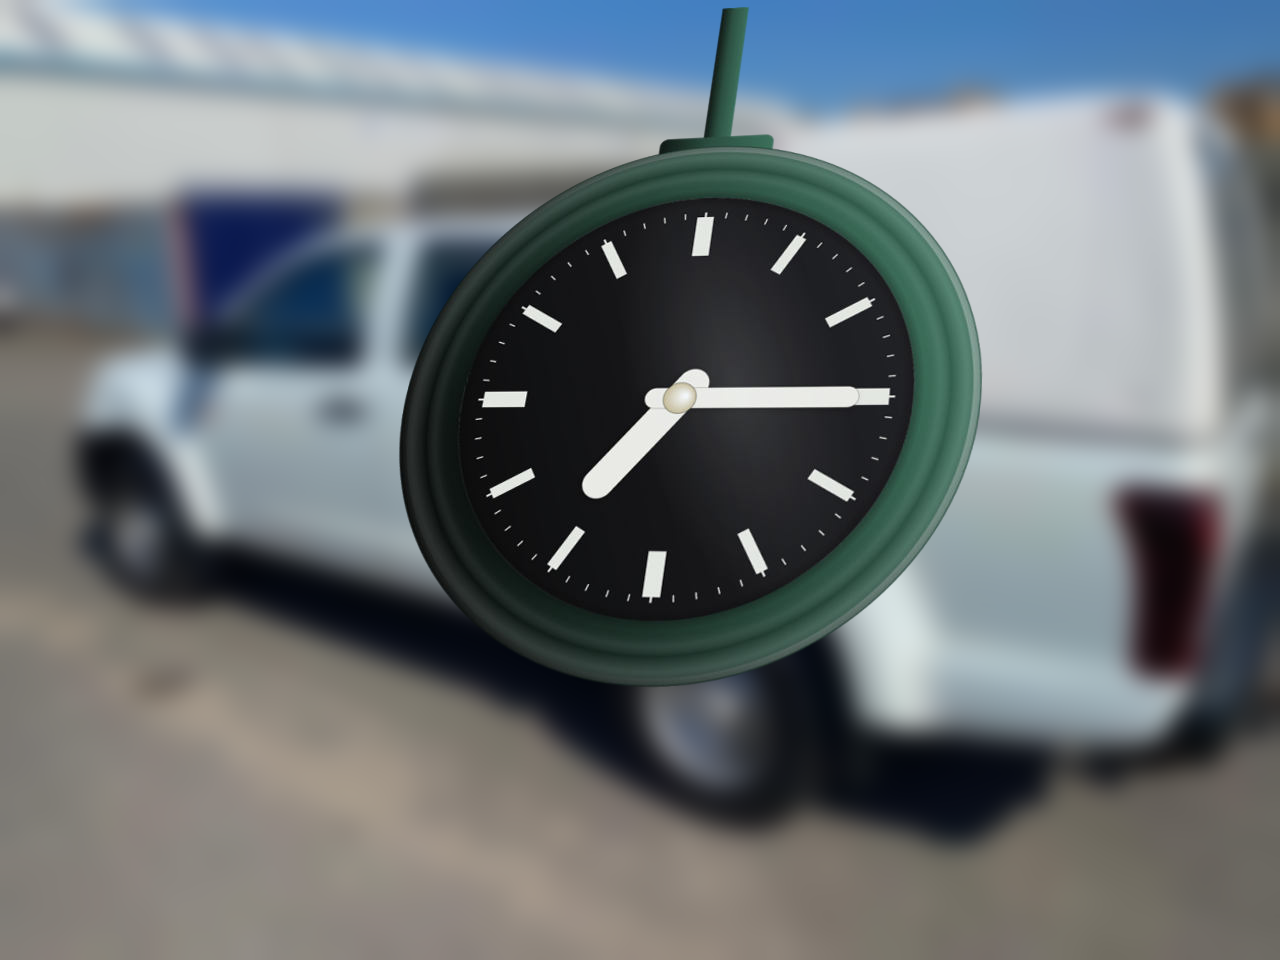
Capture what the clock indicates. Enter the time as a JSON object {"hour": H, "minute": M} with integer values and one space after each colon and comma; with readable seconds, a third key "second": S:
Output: {"hour": 7, "minute": 15}
